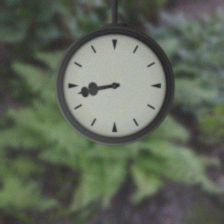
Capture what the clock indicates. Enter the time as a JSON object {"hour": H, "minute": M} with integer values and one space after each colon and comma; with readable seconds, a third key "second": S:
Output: {"hour": 8, "minute": 43}
